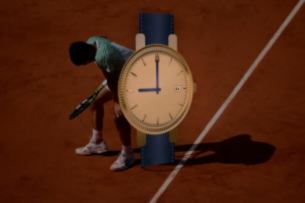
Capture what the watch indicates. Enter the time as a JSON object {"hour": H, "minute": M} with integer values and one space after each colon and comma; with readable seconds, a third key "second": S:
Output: {"hour": 9, "minute": 0}
